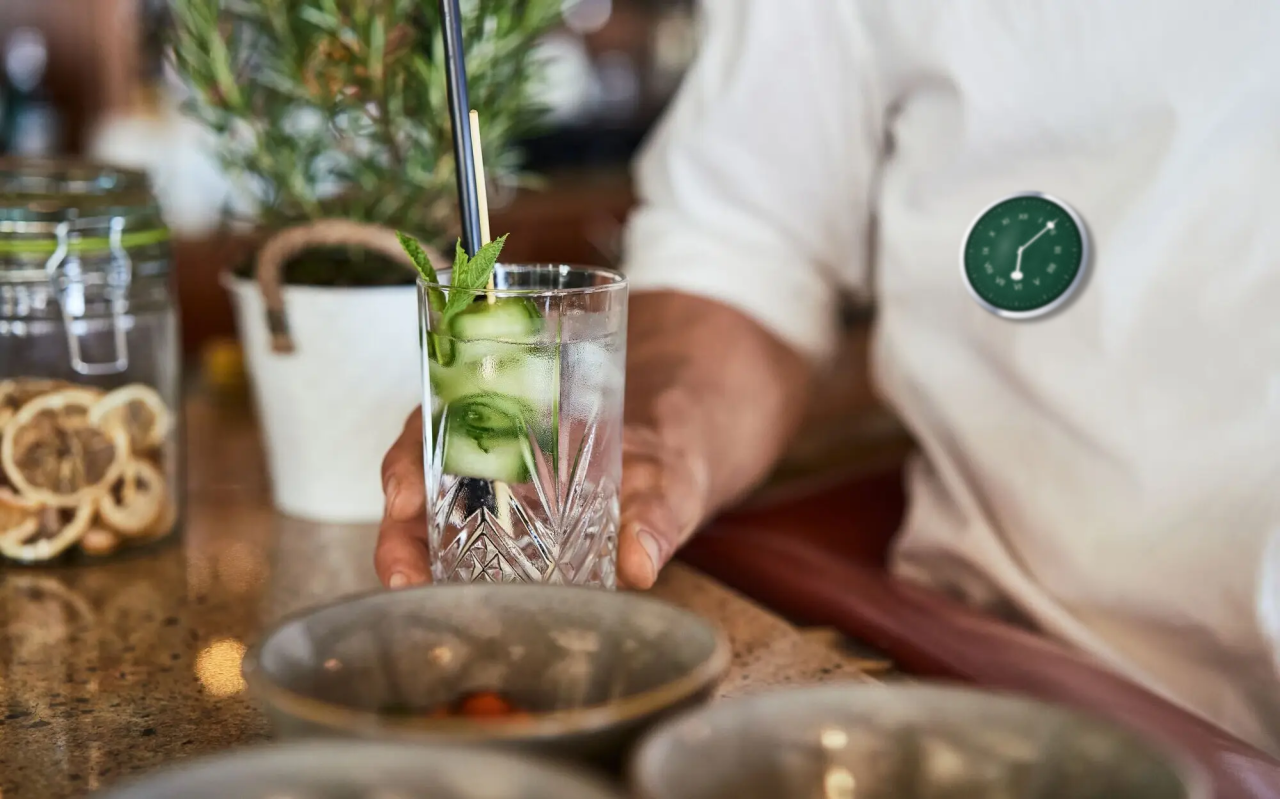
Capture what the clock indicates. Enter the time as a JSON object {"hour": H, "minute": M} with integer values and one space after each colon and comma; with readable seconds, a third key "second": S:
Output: {"hour": 6, "minute": 8}
